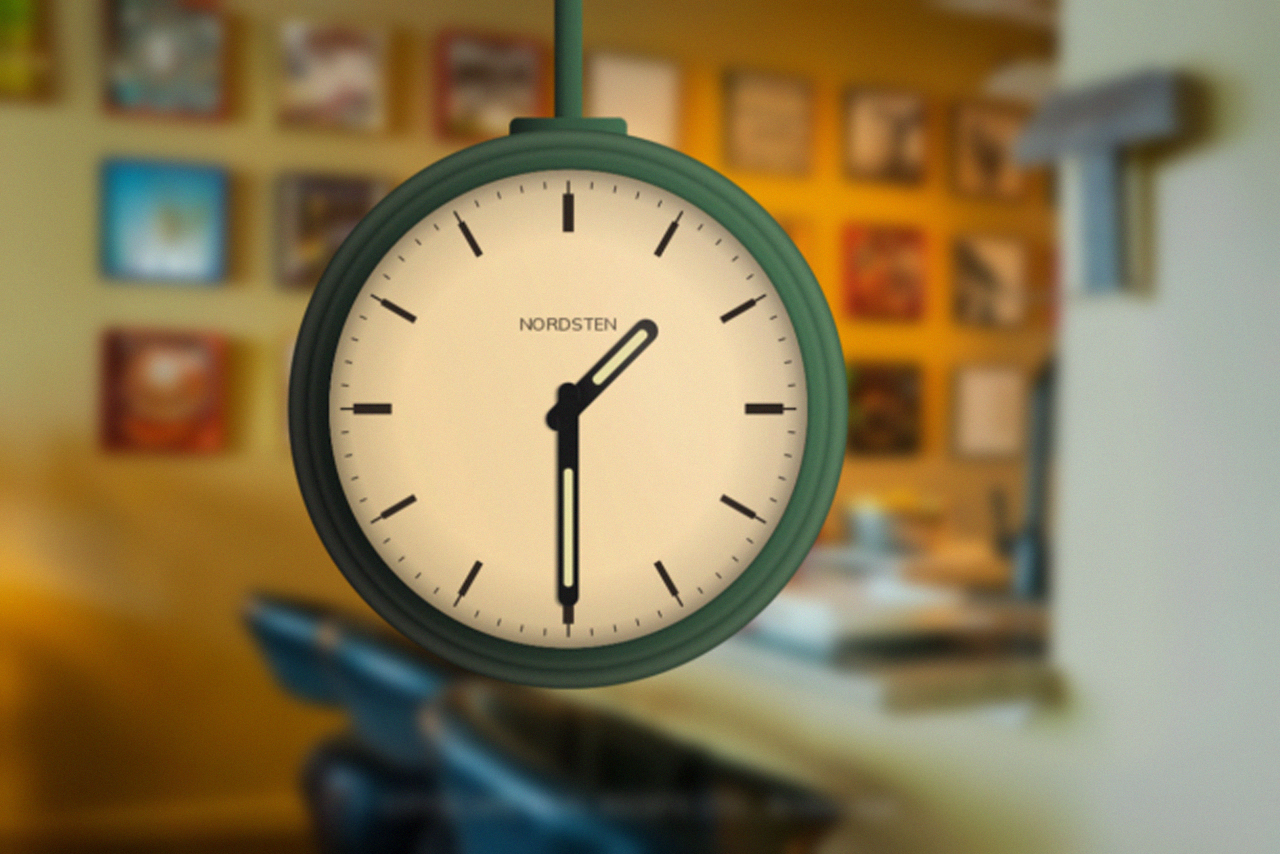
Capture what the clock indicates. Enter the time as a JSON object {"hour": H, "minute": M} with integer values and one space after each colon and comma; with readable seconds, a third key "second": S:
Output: {"hour": 1, "minute": 30}
